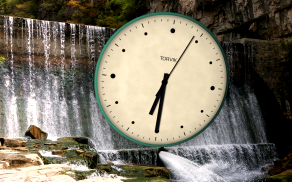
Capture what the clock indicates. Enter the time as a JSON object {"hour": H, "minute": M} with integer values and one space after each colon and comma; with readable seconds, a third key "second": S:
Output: {"hour": 6, "minute": 30, "second": 4}
